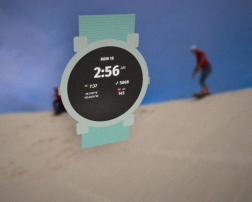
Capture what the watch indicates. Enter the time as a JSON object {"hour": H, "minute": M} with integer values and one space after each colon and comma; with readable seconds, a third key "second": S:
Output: {"hour": 2, "minute": 56}
